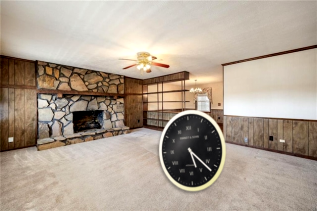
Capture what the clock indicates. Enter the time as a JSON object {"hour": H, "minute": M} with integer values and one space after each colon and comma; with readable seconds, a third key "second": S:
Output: {"hour": 5, "minute": 22}
